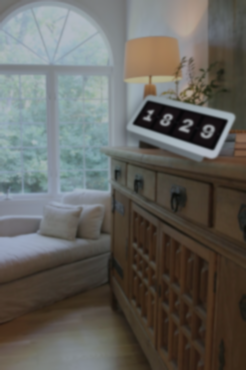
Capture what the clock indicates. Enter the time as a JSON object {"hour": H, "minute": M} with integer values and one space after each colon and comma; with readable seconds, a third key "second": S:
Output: {"hour": 18, "minute": 29}
